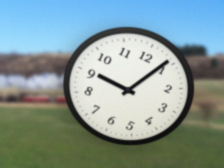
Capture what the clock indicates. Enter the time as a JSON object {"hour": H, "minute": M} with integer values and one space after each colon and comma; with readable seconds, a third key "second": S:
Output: {"hour": 9, "minute": 4}
